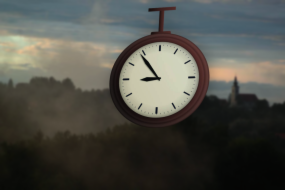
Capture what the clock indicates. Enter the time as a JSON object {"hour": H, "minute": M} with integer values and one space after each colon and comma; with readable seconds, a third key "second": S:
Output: {"hour": 8, "minute": 54}
